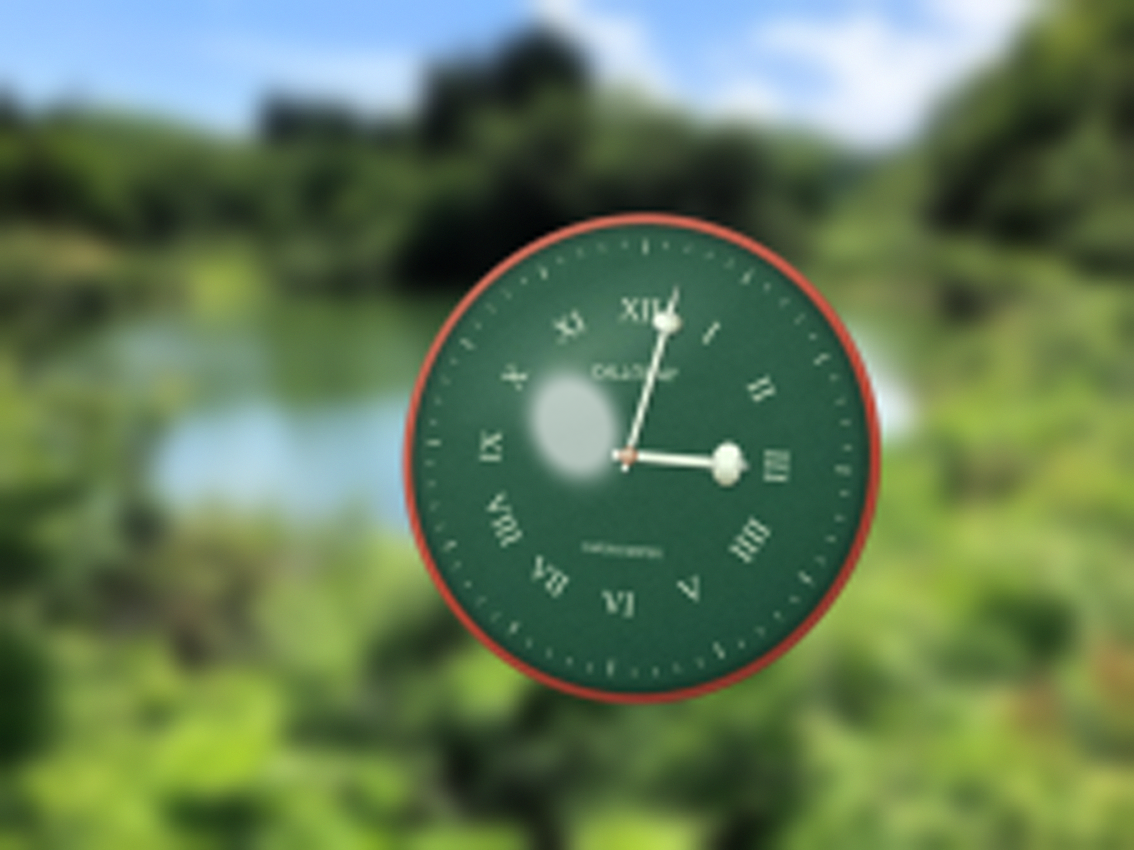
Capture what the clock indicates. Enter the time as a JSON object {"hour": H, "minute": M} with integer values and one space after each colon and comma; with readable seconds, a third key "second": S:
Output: {"hour": 3, "minute": 2}
